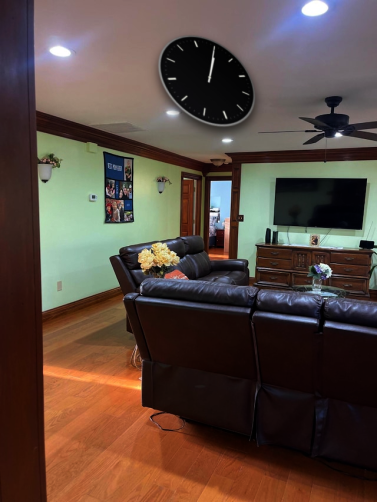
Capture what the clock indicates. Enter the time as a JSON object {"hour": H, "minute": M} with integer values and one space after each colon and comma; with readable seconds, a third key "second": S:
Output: {"hour": 1, "minute": 5}
